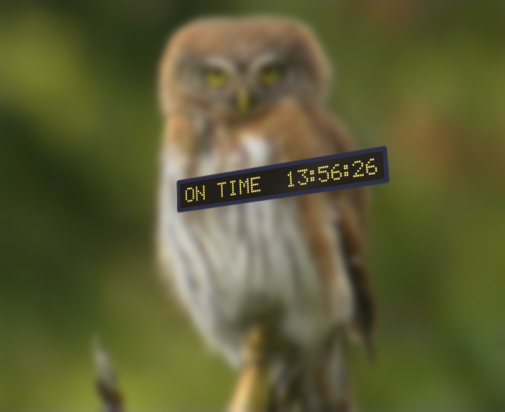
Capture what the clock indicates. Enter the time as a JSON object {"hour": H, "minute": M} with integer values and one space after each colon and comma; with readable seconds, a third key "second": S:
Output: {"hour": 13, "minute": 56, "second": 26}
